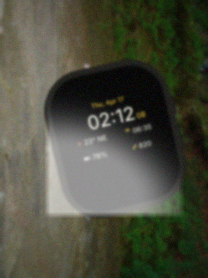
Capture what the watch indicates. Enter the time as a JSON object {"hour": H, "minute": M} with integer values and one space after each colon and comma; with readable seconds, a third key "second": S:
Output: {"hour": 2, "minute": 12}
